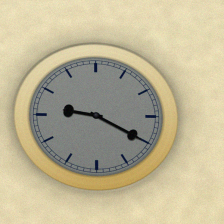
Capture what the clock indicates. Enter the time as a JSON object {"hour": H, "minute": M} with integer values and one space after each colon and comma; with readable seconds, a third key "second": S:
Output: {"hour": 9, "minute": 20}
